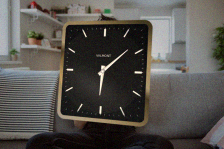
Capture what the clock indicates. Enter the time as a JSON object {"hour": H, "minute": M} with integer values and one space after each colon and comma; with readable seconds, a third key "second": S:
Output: {"hour": 6, "minute": 8}
